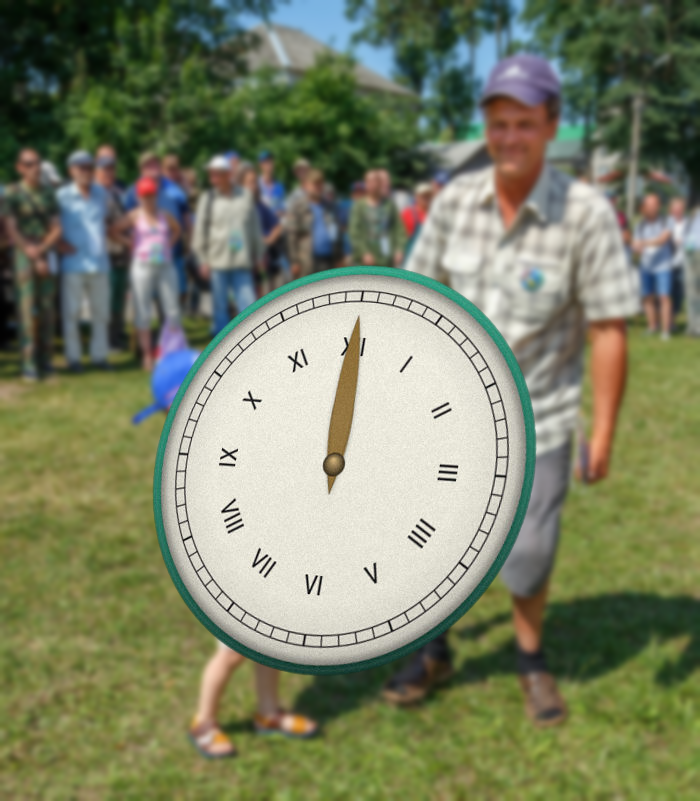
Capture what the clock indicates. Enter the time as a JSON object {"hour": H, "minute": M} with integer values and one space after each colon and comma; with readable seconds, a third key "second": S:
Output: {"hour": 12, "minute": 0}
